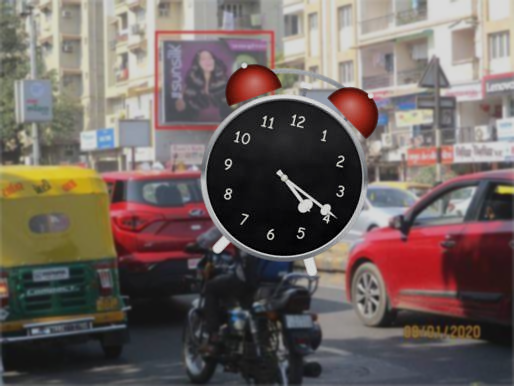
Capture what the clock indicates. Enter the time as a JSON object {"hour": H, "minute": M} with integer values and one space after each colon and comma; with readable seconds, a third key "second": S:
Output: {"hour": 4, "minute": 19}
